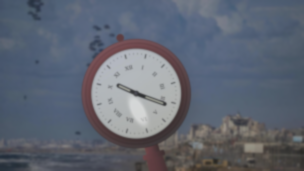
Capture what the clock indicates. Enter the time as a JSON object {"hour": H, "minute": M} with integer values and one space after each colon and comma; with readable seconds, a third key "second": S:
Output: {"hour": 10, "minute": 21}
